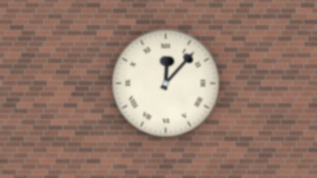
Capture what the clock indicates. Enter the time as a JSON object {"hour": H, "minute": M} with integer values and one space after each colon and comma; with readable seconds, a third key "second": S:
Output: {"hour": 12, "minute": 7}
